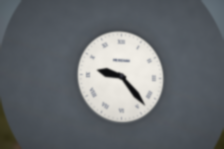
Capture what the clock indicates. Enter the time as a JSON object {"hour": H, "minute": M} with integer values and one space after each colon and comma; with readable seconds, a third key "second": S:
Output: {"hour": 9, "minute": 23}
